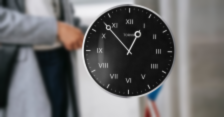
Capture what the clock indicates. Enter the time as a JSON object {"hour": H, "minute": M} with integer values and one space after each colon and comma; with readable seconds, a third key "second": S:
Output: {"hour": 12, "minute": 53}
